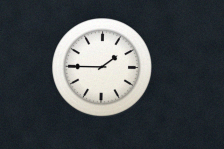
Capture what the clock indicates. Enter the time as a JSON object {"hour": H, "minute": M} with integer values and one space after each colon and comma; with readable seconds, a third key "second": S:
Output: {"hour": 1, "minute": 45}
